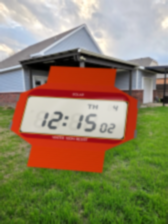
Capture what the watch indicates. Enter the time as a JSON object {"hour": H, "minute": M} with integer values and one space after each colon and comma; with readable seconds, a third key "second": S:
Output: {"hour": 12, "minute": 15, "second": 2}
